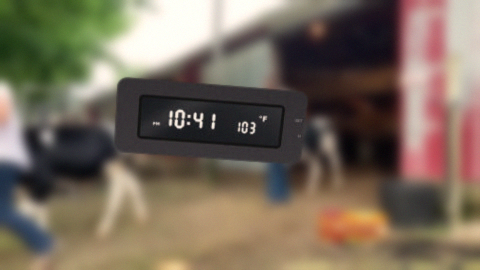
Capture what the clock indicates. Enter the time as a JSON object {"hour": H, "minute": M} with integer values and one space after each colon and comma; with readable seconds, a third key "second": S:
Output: {"hour": 10, "minute": 41}
